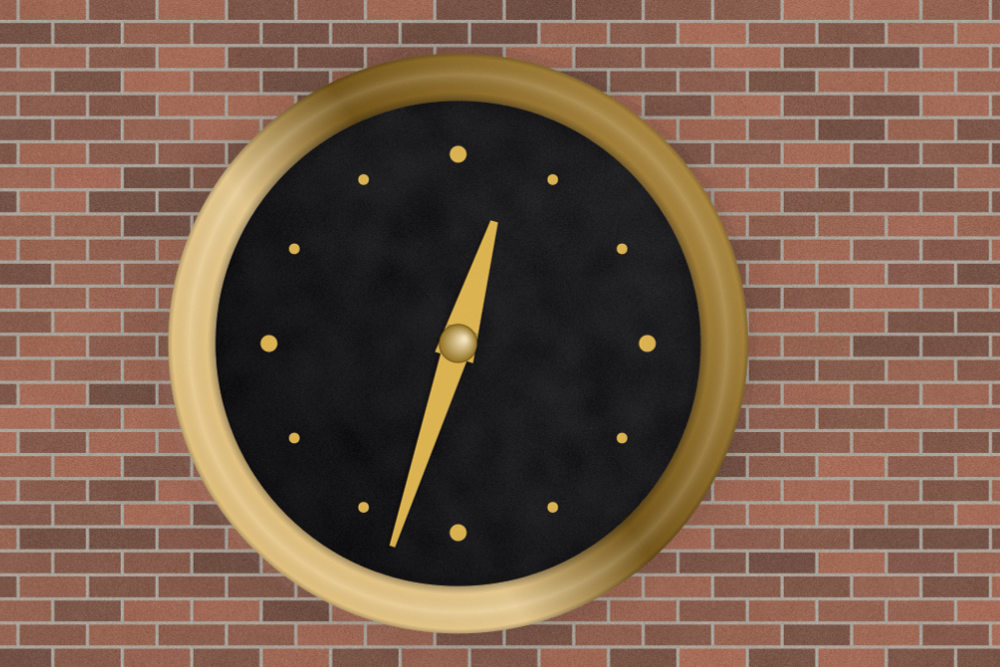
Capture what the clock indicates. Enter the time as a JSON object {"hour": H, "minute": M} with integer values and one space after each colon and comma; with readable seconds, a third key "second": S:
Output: {"hour": 12, "minute": 33}
